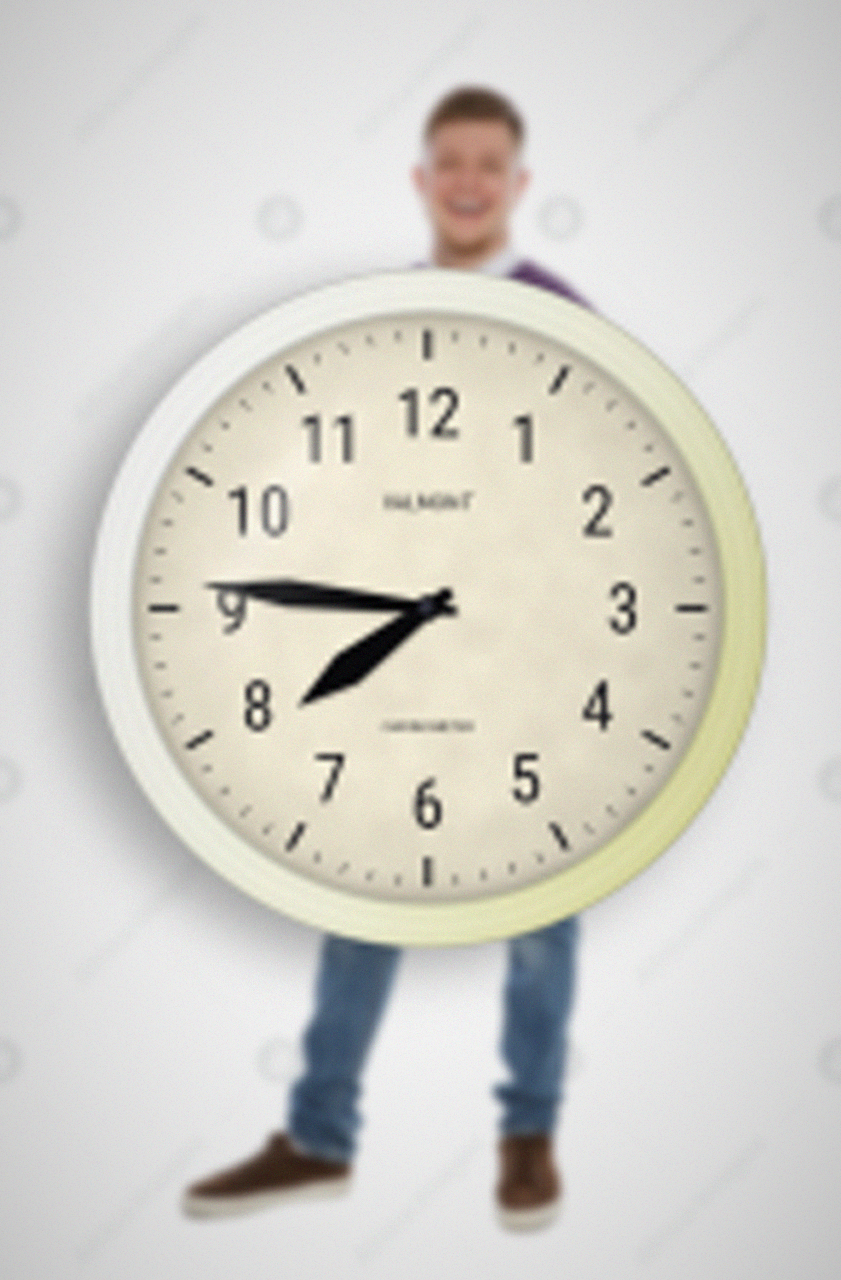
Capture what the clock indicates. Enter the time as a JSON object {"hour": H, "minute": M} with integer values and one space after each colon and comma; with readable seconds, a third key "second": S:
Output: {"hour": 7, "minute": 46}
